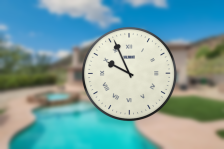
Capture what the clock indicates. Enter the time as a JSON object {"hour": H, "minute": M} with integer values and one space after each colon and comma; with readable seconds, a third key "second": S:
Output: {"hour": 9, "minute": 56}
